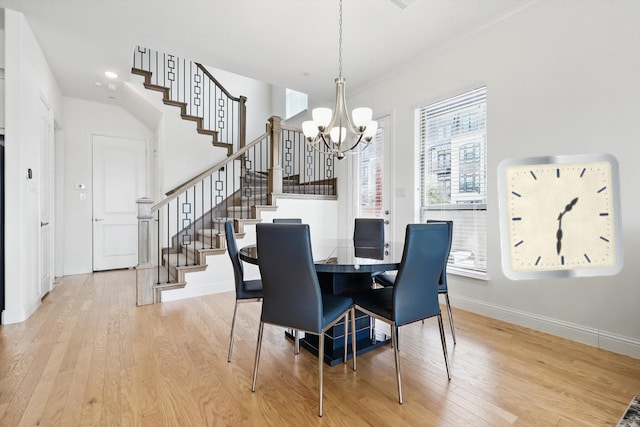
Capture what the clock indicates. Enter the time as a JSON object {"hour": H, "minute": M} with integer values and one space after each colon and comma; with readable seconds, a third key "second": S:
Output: {"hour": 1, "minute": 31}
